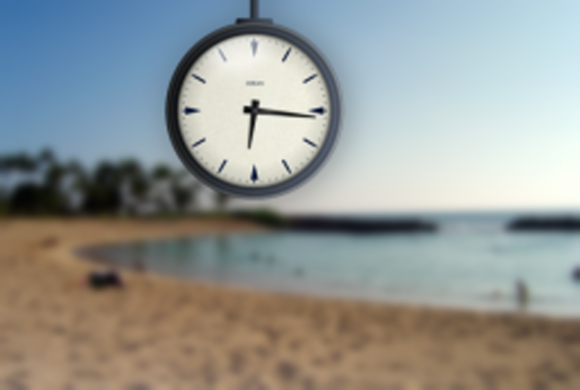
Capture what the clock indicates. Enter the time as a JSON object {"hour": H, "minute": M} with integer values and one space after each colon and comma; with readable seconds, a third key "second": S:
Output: {"hour": 6, "minute": 16}
